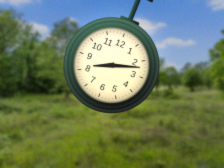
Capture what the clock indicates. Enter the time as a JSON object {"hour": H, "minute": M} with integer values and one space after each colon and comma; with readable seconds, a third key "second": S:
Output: {"hour": 8, "minute": 12}
